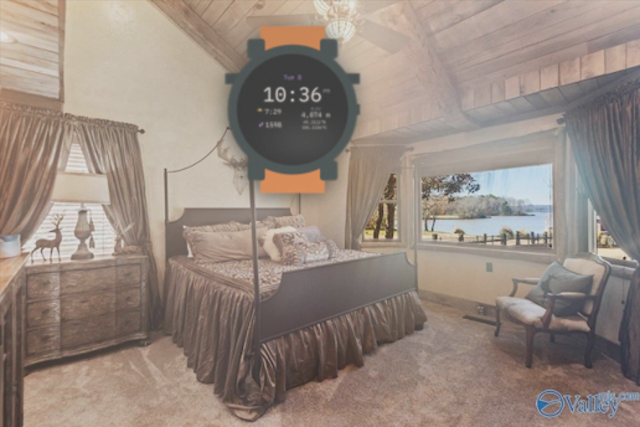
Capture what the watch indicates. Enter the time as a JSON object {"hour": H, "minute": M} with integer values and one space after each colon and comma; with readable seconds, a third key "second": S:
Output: {"hour": 10, "minute": 36}
